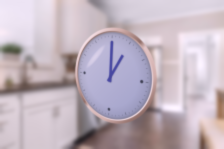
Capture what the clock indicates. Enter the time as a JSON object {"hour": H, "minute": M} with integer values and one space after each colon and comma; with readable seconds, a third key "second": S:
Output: {"hour": 1, "minute": 0}
